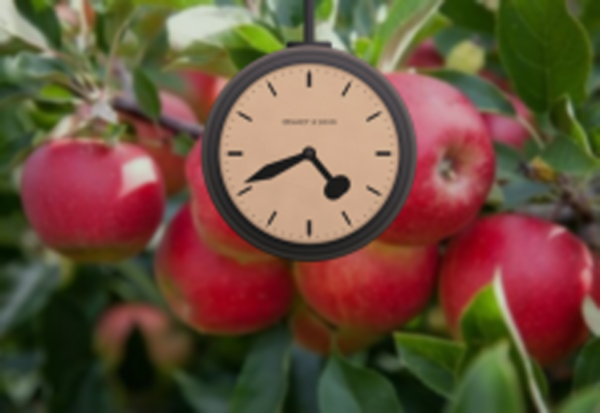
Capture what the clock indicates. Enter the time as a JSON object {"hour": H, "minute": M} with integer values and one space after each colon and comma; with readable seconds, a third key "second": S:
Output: {"hour": 4, "minute": 41}
